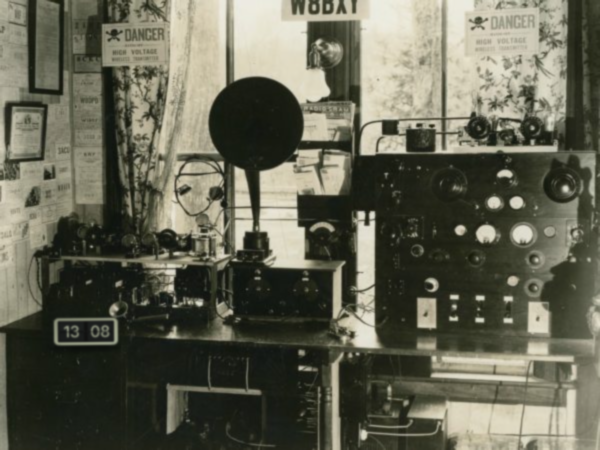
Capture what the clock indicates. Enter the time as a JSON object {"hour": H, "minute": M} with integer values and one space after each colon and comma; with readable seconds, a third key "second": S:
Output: {"hour": 13, "minute": 8}
